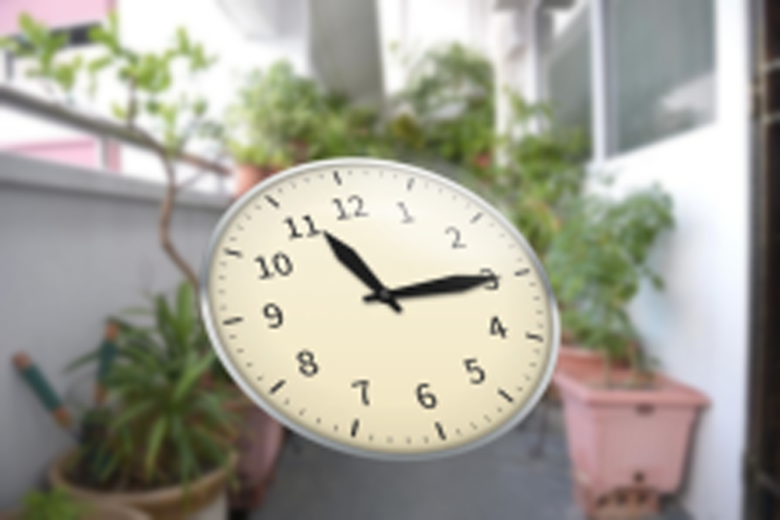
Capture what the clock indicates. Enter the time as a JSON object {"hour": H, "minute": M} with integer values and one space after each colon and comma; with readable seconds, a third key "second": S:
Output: {"hour": 11, "minute": 15}
